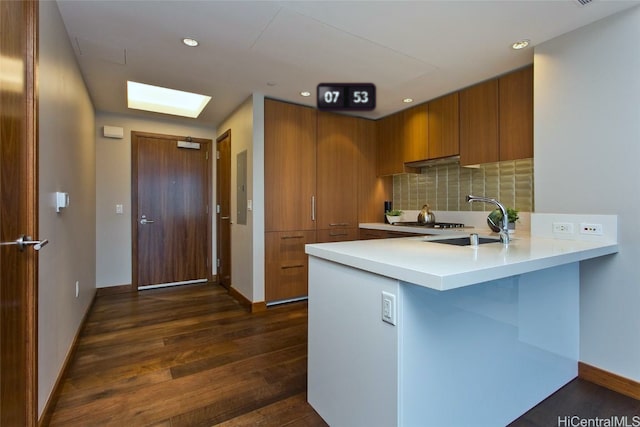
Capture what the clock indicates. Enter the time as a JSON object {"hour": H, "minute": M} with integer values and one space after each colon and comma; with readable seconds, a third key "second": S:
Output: {"hour": 7, "minute": 53}
